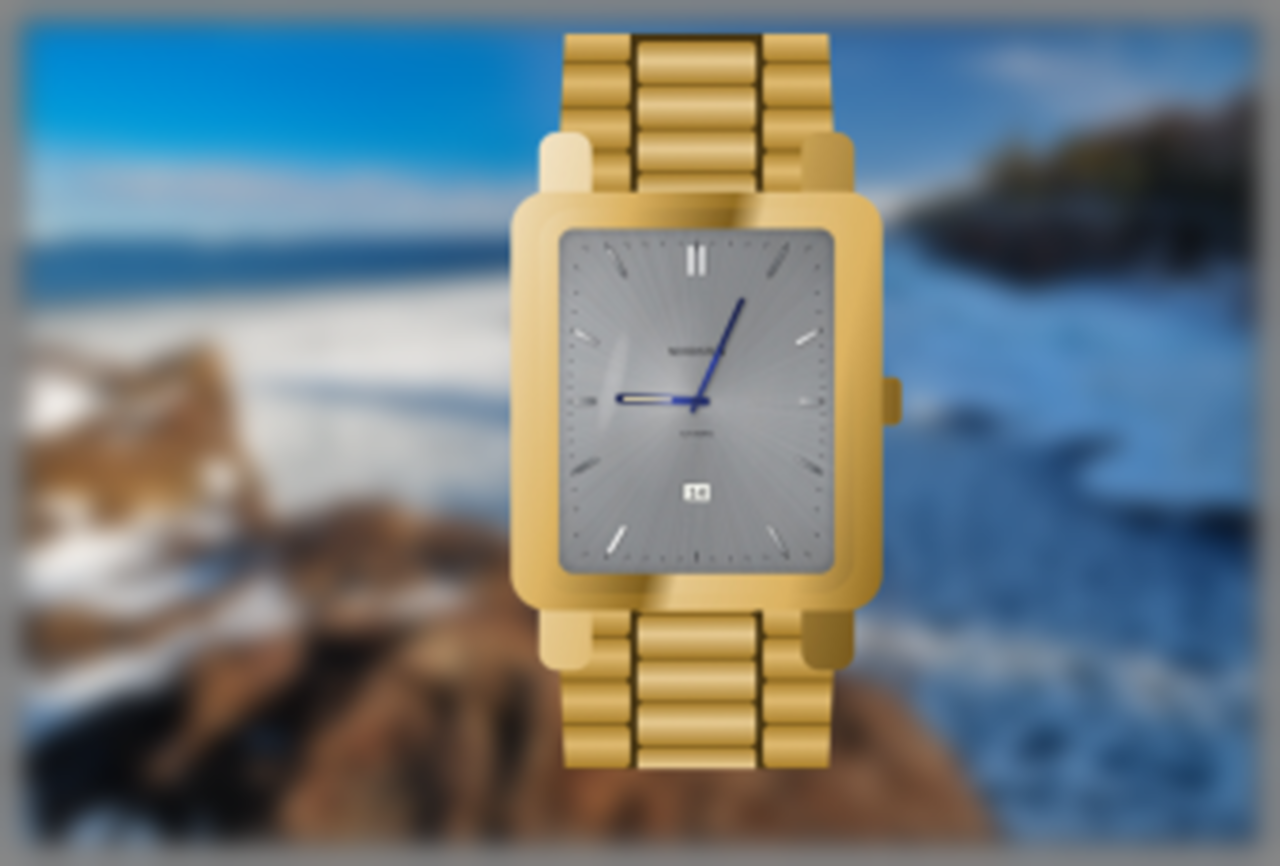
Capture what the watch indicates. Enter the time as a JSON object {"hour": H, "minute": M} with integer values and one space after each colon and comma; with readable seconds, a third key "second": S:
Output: {"hour": 9, "minute": 4}
